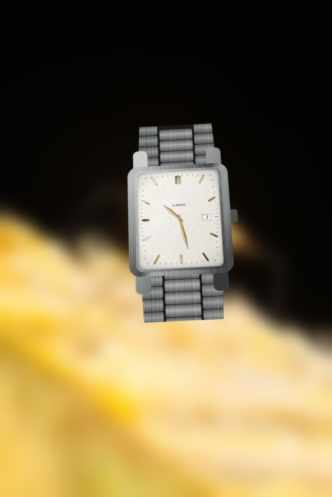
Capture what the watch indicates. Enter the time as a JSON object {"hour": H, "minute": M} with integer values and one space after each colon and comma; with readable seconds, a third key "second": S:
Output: {"hour": 10, "minute": 28}
